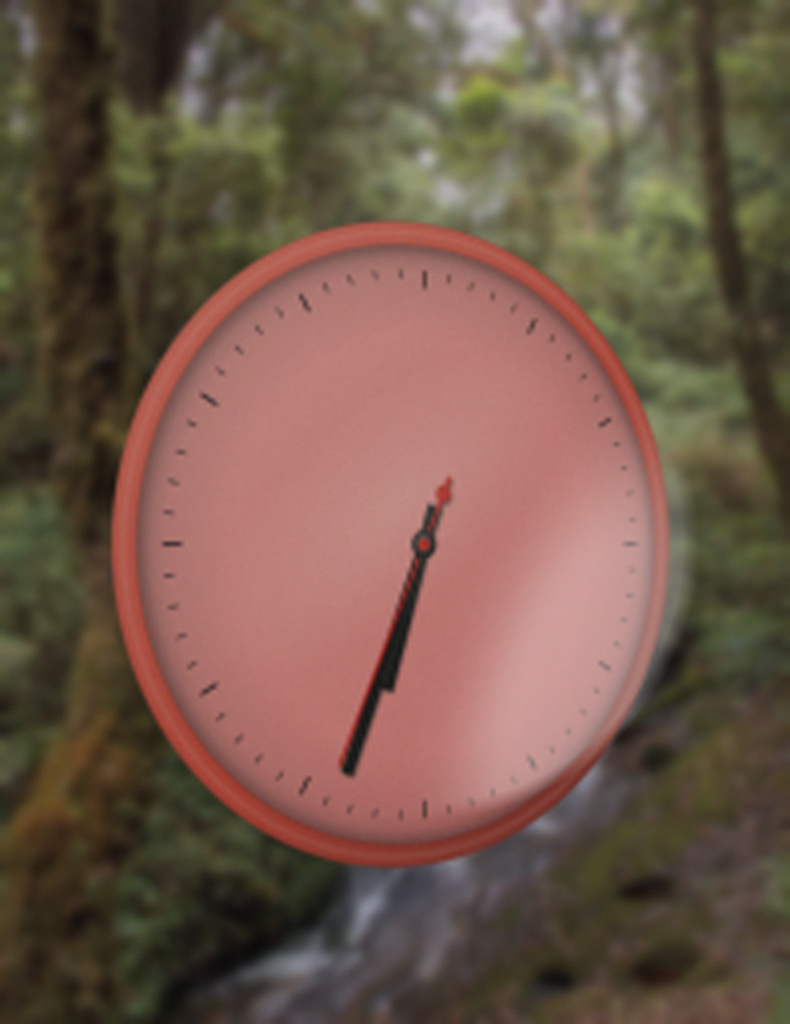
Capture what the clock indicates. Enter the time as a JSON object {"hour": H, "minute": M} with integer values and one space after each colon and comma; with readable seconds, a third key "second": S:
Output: {"hour": 6, "minute": 33, "second": 34}
